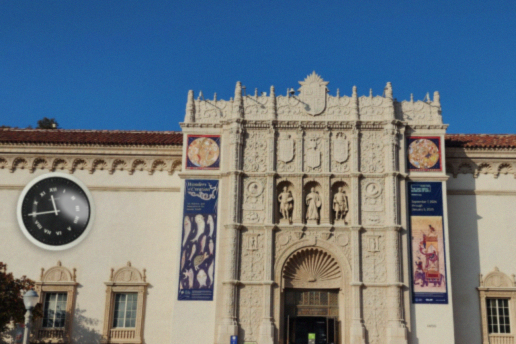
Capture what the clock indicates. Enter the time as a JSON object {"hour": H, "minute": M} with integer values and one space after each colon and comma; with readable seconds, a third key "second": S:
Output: {"hour": 11, "minute": 45}
